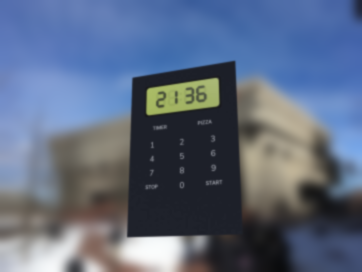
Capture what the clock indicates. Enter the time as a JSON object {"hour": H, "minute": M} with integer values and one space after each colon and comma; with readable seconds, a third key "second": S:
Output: {"hour": 21, "minute": 36}
